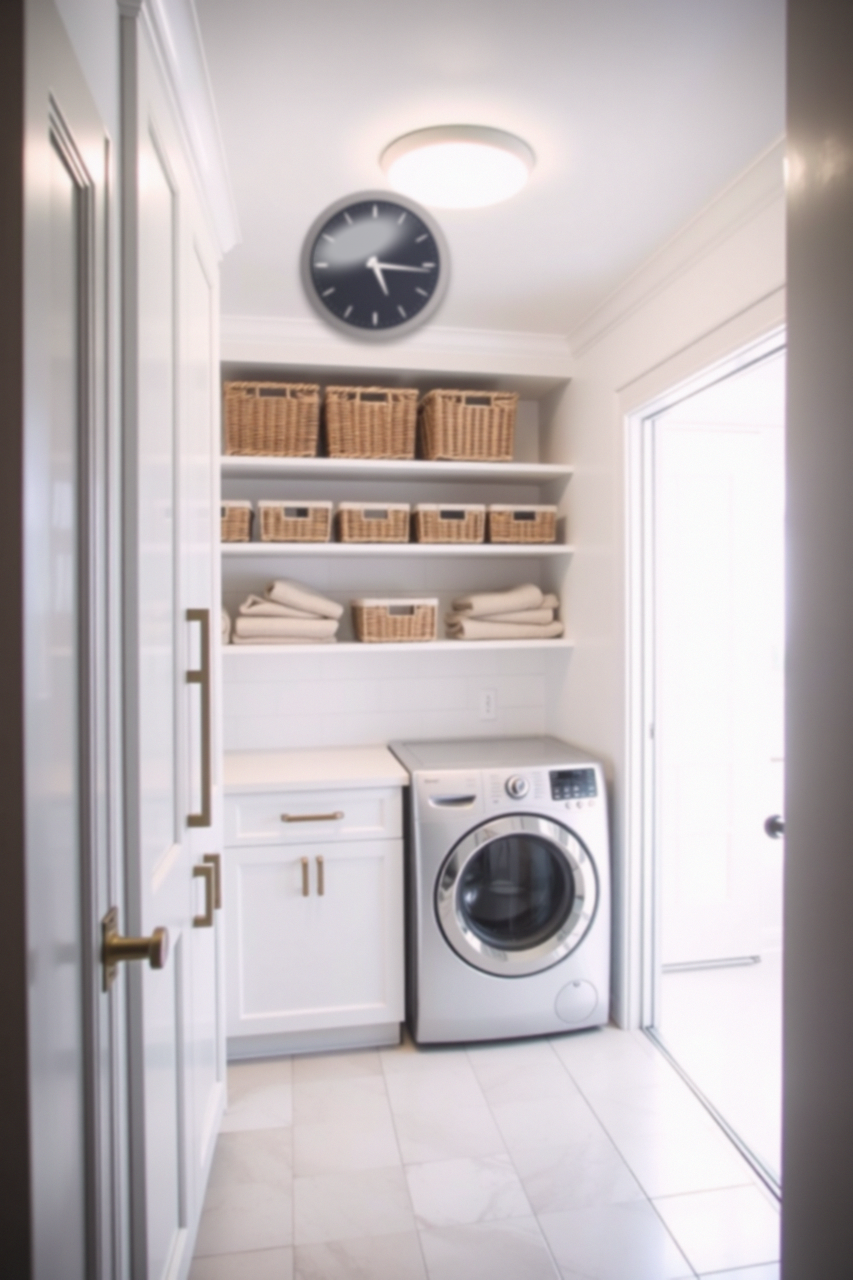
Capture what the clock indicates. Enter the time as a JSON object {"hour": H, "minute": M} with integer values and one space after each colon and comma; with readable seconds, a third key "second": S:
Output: {"hour": 5, "minute": 16}
